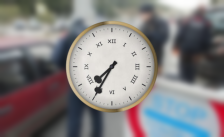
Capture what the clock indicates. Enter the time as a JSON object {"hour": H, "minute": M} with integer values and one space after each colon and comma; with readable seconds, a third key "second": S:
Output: {"hour": 7, "minute": 35}
